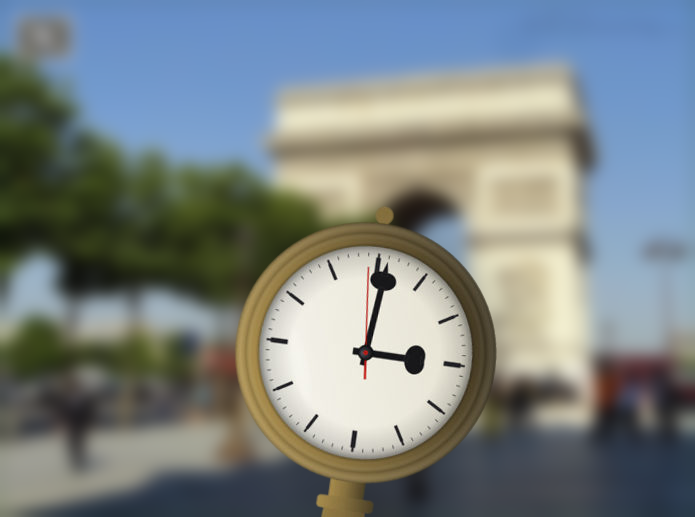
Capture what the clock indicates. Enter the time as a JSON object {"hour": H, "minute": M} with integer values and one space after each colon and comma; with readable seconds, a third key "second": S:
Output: {"hour": 3, "minute": 0, "second": 59}
